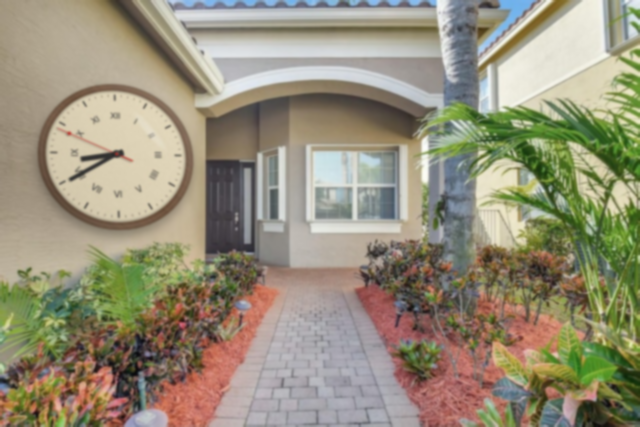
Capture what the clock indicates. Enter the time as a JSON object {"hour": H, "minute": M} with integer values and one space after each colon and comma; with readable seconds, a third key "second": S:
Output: {"hour": 8, "minute": 39, "second": 49}
